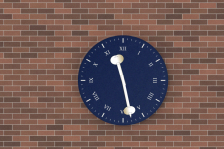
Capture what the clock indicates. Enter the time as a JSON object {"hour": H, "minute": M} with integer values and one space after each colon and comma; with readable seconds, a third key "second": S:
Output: {"hour": 11, "minute": 28}
